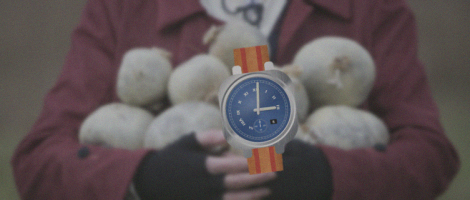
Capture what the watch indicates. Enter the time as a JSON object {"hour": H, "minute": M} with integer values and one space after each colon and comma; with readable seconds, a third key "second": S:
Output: {"hour": 3, "minute": 1}
